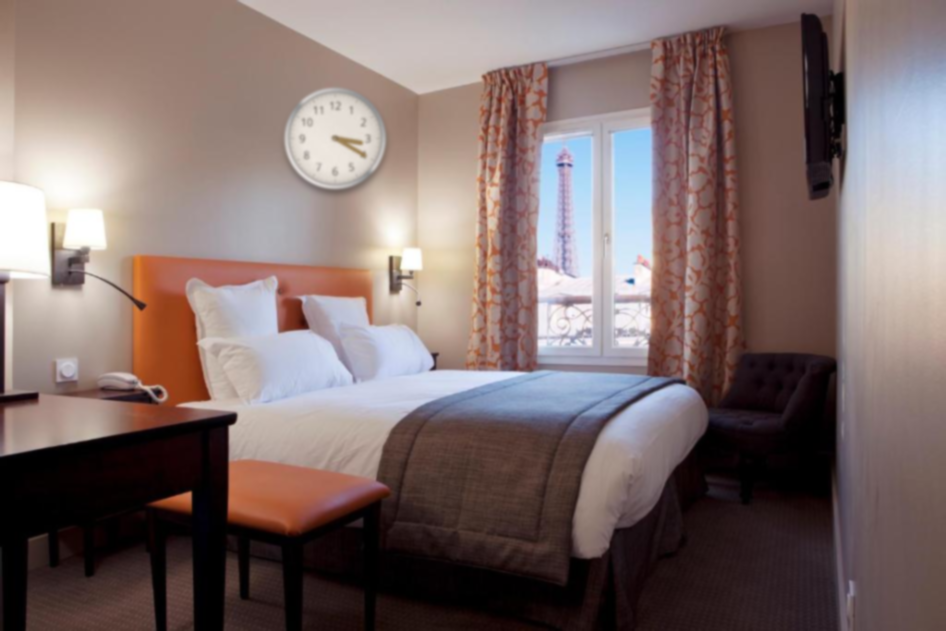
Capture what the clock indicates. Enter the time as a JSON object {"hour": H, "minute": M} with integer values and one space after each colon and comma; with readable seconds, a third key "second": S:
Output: {"hour": 3, "minute": 20}
